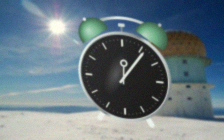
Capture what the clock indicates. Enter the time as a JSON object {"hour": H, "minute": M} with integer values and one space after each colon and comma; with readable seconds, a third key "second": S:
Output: {"hour": 12, "minute": 6}
